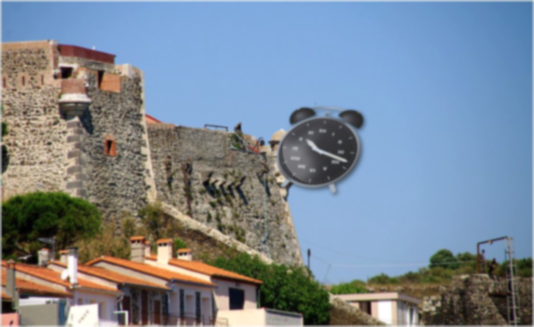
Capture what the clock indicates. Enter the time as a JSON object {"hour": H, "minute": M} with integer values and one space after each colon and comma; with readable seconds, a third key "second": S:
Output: {"hour": 10, "minute": 18}
